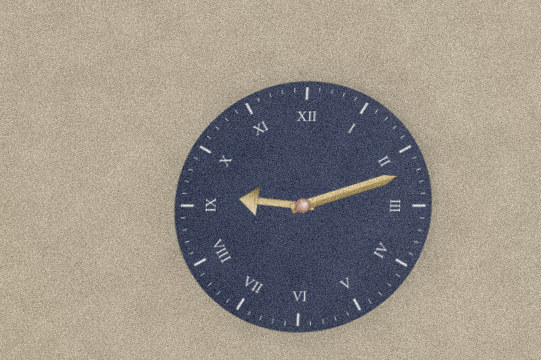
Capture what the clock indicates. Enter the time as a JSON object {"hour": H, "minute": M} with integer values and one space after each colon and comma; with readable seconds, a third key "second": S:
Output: {"hour": 9, "minute": 12}
